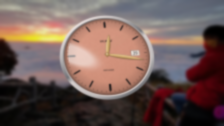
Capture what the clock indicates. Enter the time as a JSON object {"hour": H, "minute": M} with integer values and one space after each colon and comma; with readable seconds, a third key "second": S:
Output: {"hour": 12, "minute": 17}
